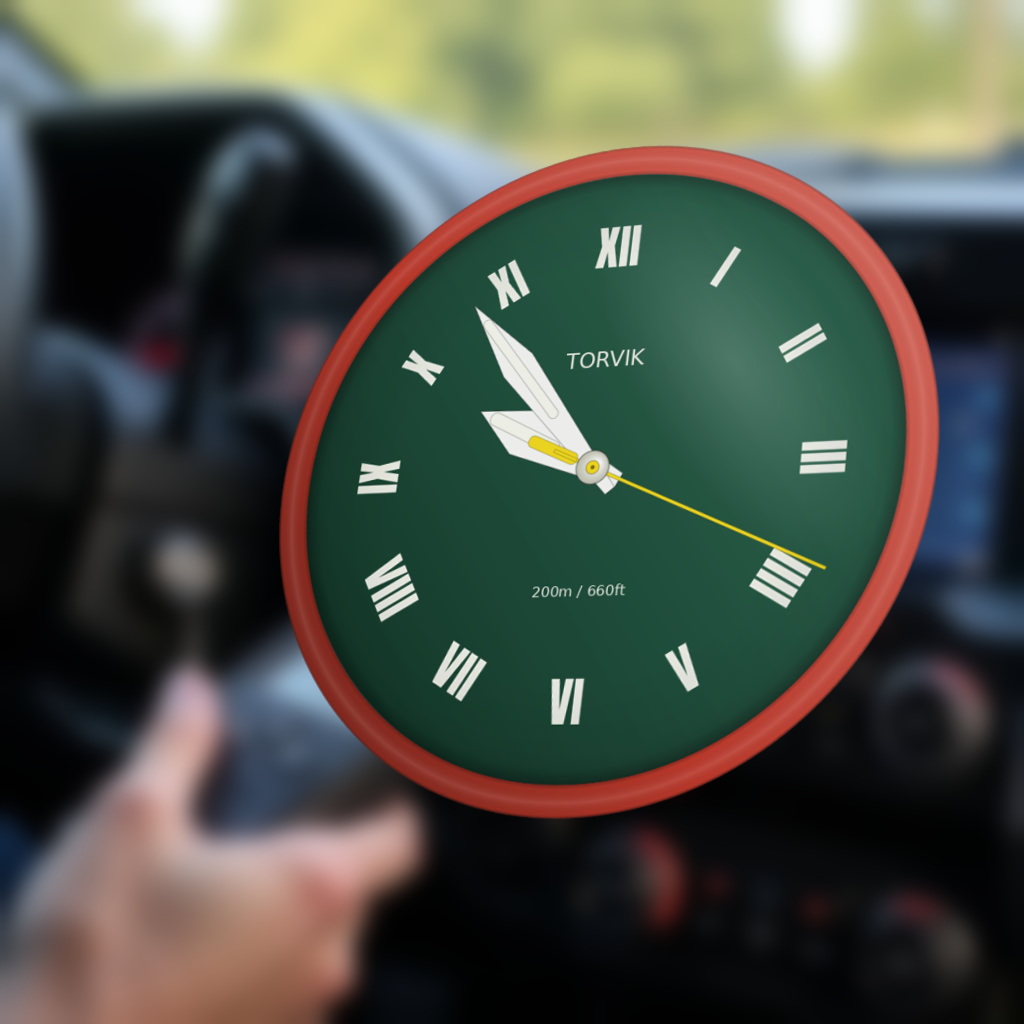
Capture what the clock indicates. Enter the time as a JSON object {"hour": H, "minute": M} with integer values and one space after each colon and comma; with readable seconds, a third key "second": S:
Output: {"hour": 9, "minute": 53, "second": 19}
